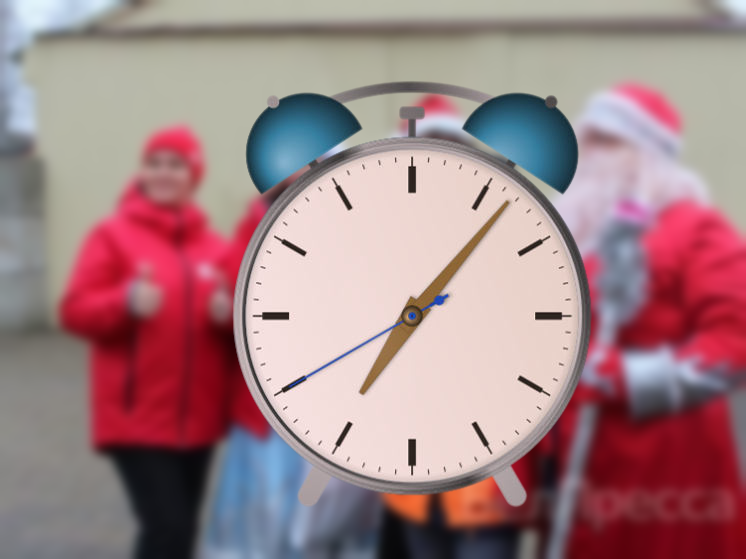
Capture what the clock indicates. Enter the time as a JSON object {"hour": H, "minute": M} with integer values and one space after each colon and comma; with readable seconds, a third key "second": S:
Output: {"hour": 7, "minute": 6, "second": 40}
